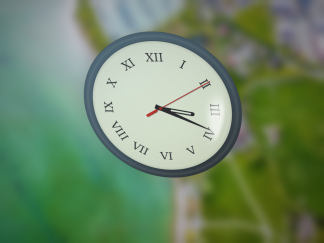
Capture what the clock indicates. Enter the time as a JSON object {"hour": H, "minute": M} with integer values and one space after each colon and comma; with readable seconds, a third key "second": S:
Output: {"hour": 3, "minute": 19, "second": 10}
